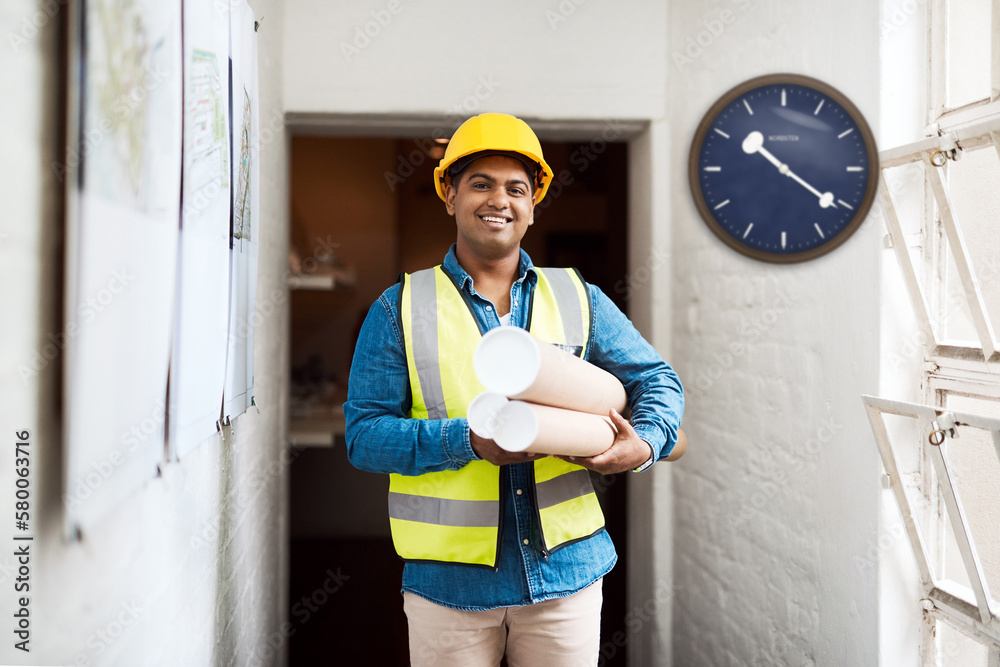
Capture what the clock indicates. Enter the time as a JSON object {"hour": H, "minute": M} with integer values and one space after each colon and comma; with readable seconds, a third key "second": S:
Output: {"hour": 10, "minute": 21}
